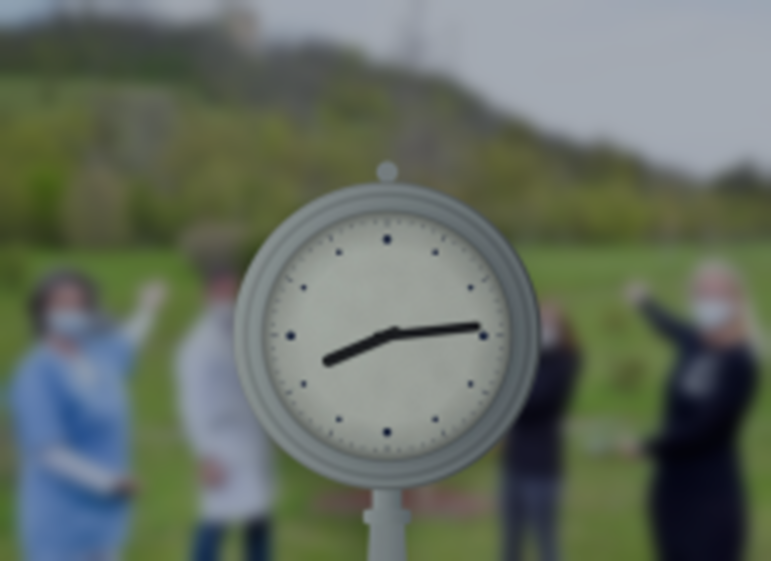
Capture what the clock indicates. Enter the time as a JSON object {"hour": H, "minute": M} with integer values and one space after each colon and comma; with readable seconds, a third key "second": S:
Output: {"hour": 8, "minute": 14}
